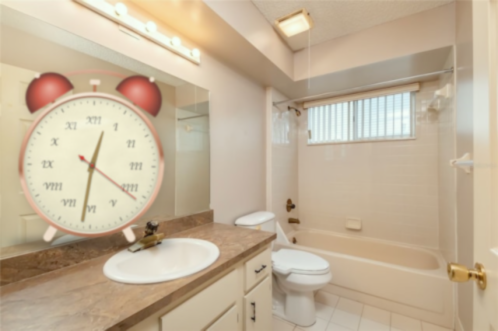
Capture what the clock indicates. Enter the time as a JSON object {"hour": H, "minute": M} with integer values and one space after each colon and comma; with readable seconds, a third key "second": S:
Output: {"hour": 12, "minute": 31, "second": 21}
